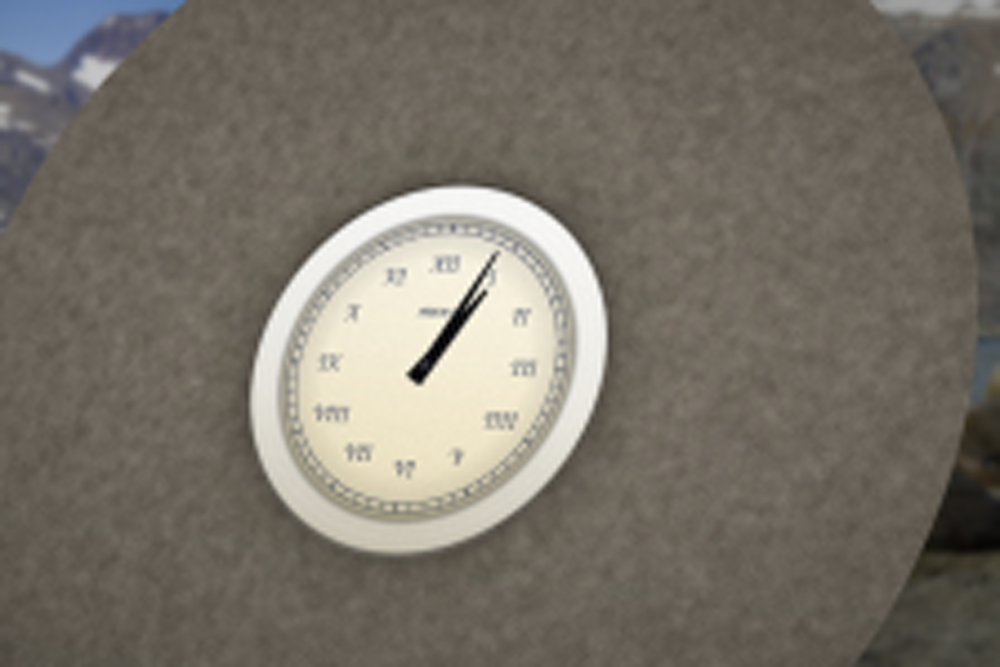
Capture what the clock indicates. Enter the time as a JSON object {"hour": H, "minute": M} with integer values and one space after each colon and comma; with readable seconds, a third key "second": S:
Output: {"hour": 1, "minute": 4}
